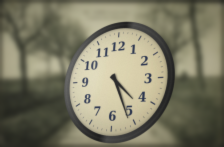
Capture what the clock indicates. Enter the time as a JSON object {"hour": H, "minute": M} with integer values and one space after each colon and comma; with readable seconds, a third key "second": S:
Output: {"hour": 4, "minute": 26}
